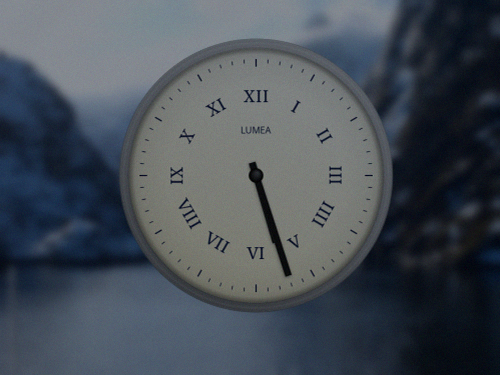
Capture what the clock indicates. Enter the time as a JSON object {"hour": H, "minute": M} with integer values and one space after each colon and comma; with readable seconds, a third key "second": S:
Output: {"hour": 5, "minute": 27}
